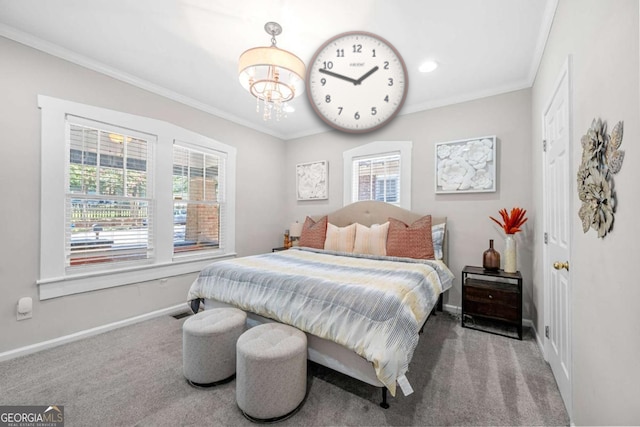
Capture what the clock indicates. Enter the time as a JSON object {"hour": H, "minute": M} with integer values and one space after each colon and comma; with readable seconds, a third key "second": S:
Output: {"hour": 1, "minute": 48}
